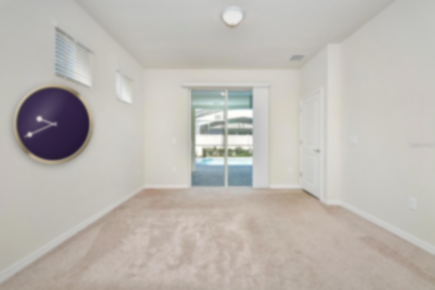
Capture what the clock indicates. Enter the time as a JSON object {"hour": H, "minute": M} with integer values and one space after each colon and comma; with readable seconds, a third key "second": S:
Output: {"hour": 9, "minute": 41}
